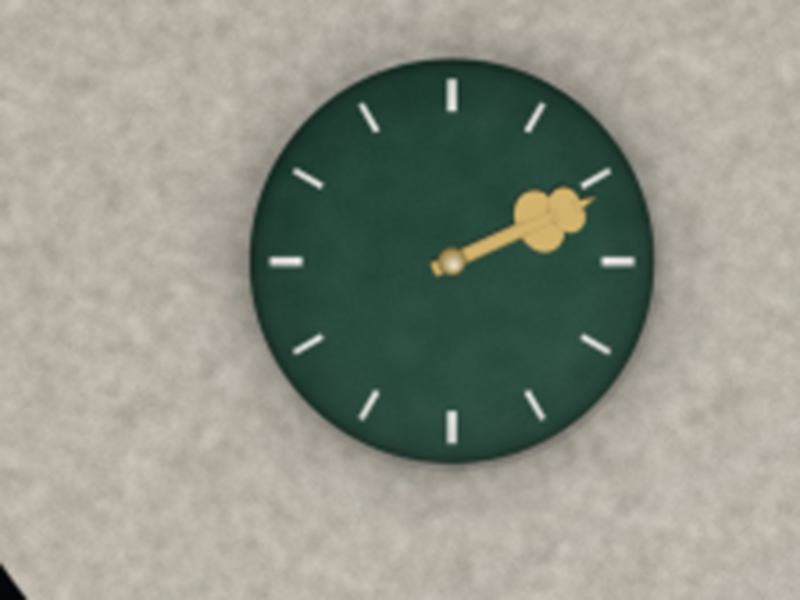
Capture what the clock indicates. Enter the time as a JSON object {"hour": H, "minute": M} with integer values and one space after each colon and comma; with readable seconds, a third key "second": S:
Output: {"hour": 2, "minute": 11}
